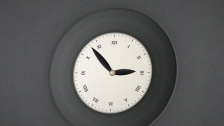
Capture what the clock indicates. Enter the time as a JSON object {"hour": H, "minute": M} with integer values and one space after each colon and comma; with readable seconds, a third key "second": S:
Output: {"hour": 2, "minute": 53}
